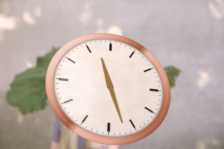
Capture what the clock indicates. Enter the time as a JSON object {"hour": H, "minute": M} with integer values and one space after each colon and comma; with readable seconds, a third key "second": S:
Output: {"hour": 11, "minute": 27}
